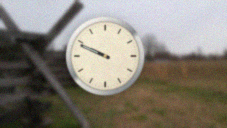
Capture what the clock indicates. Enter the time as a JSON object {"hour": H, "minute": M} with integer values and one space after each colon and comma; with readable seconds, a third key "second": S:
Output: {"hour": 9, "minute": 49}
